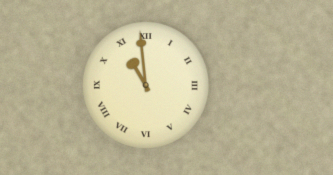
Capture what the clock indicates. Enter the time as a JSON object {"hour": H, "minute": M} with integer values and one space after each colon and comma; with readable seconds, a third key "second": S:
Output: {"hour": 10, "minute": 59}
